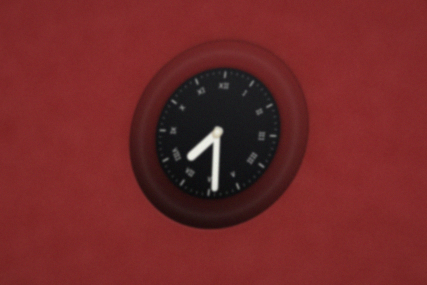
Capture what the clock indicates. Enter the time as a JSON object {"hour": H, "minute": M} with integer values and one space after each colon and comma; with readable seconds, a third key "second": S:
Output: {"hour": 7, "minute": 29}
